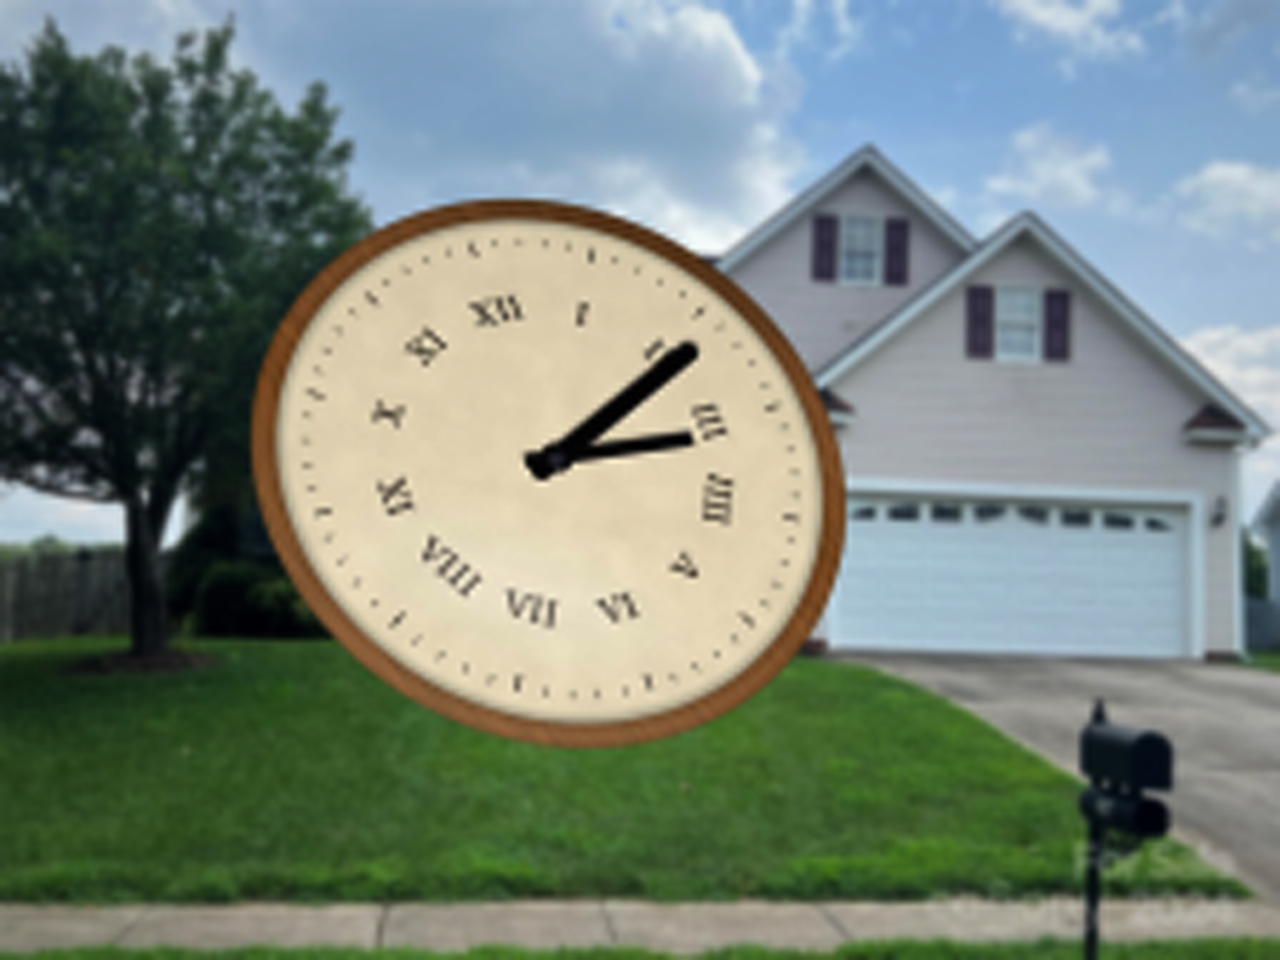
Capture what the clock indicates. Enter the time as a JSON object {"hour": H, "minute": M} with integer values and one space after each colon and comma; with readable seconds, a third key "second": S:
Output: {"hour": 3, "minute": 11}
